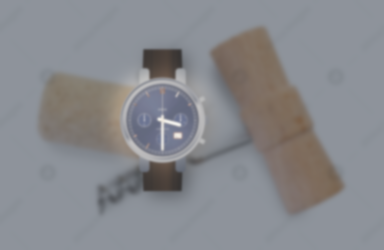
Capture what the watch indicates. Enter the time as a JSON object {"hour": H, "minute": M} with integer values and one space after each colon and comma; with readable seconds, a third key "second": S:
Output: {"hour": 3, "minute": 30}
